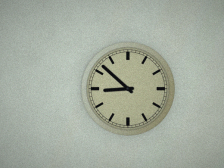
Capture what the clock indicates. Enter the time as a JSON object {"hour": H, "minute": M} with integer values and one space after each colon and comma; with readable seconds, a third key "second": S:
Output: {"hour": 8, "minute": 52}
